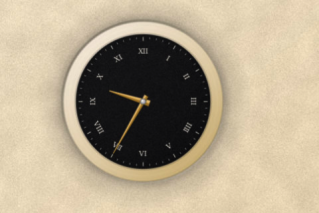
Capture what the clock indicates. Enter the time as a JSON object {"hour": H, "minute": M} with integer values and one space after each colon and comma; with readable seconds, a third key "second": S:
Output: {"hour": 9, "minute": 35}
